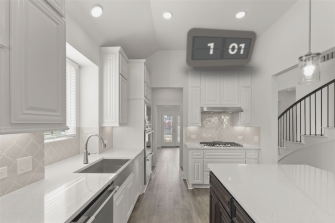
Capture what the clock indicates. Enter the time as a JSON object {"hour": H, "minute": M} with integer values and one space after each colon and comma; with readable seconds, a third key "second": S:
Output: {"hour": 1, "minute": 1}
